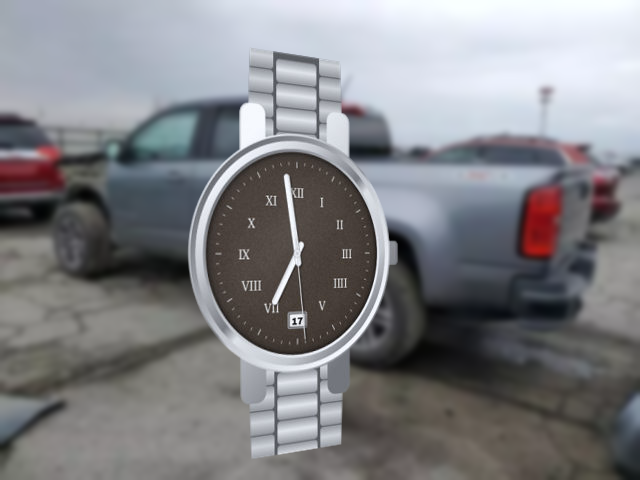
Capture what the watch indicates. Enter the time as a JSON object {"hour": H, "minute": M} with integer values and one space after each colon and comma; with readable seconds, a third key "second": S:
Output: {"hour": 6, "minute": 58, "second": 29}
